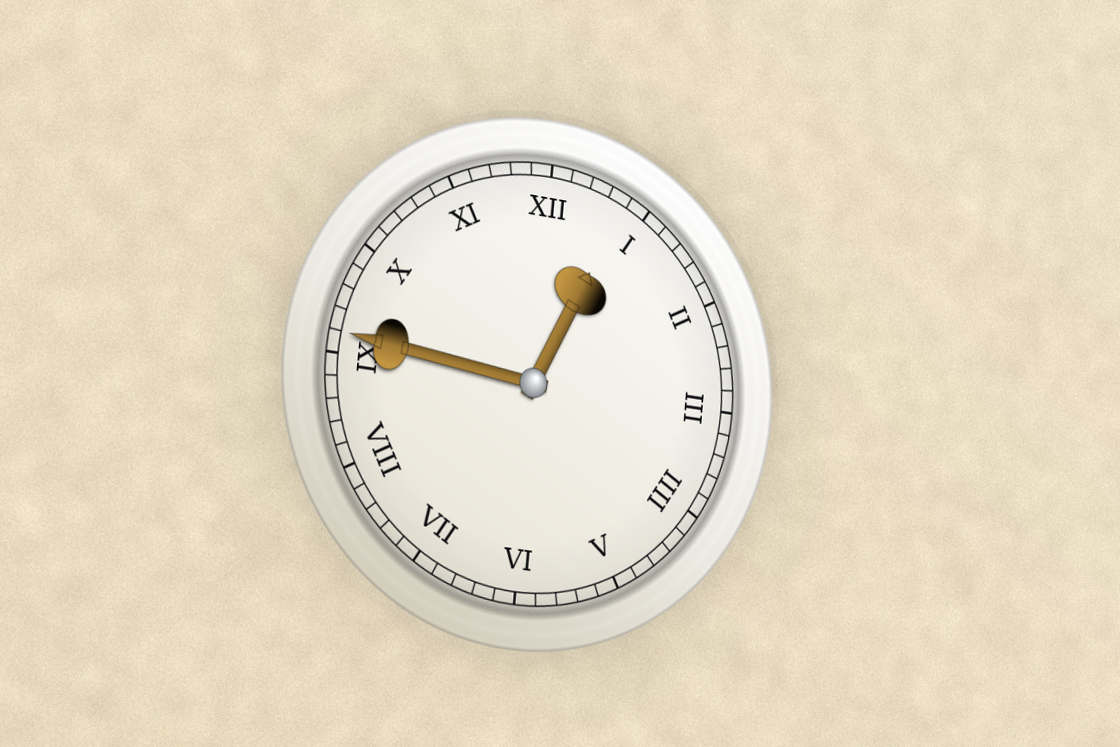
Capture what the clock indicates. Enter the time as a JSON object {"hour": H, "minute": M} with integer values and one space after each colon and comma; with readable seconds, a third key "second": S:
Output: {"hour": 12, "minute": 46}
